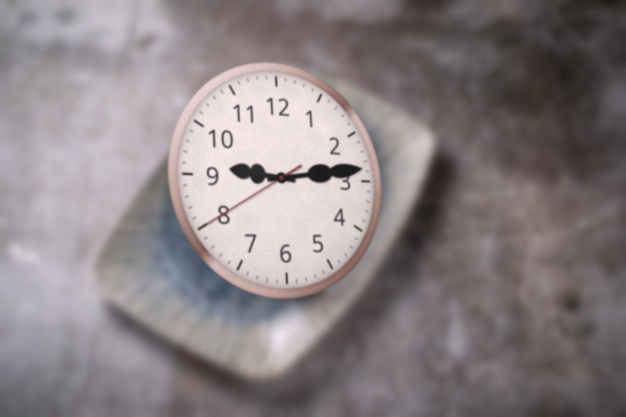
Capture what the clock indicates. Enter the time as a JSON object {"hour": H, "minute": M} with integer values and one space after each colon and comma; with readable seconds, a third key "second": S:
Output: {"hour": 9, "minute": 13, "second": 40}
